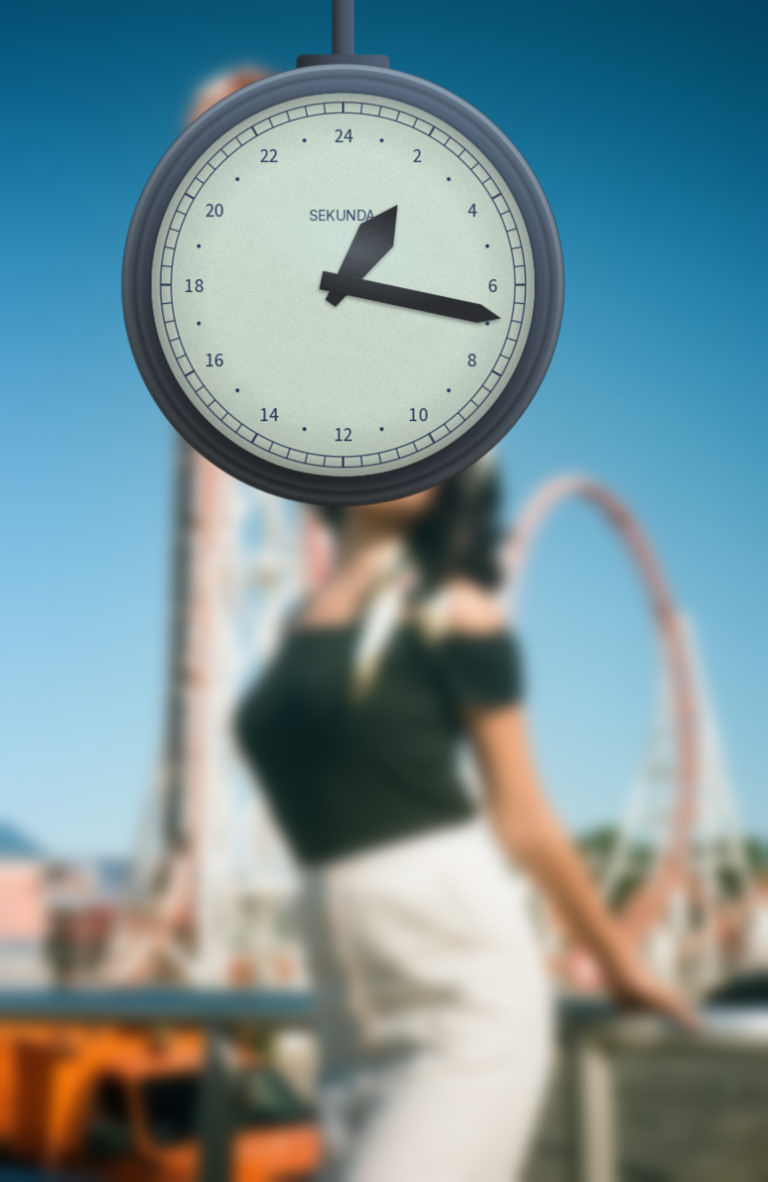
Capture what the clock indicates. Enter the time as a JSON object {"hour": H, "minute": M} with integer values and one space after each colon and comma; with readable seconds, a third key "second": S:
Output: {"hour": 2, "minute": 17}
